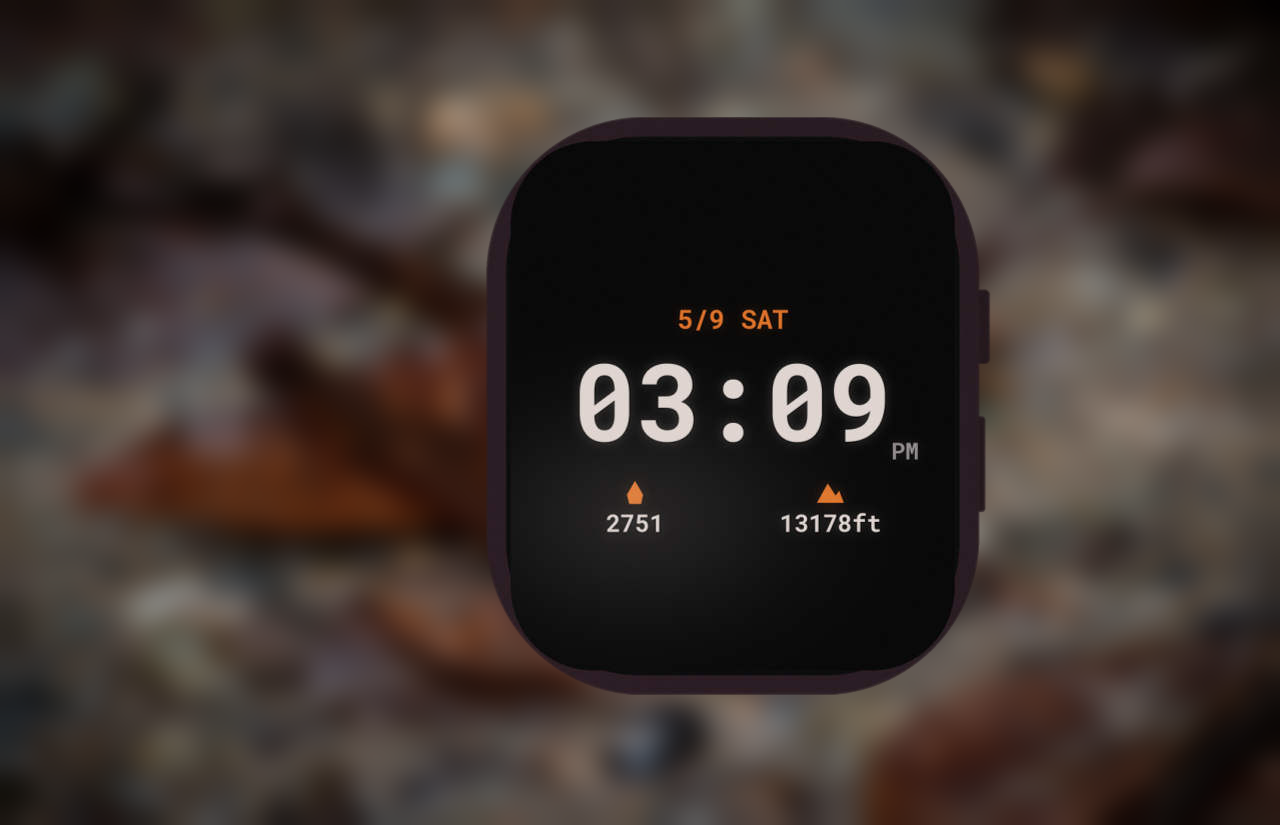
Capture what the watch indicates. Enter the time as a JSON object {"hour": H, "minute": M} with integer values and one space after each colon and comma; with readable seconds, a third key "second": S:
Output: {"hour": 3, "minute": 9}
